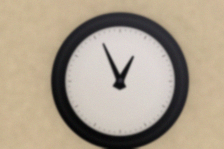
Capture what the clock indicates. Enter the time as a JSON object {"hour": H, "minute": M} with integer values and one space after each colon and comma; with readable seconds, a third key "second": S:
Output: {"hour": 12, "minute": 56}
